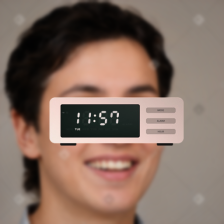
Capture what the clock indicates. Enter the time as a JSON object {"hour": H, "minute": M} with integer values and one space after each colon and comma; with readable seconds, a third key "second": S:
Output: {"hour": 11, "minute": 57}
